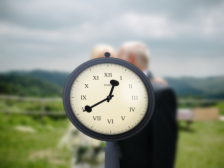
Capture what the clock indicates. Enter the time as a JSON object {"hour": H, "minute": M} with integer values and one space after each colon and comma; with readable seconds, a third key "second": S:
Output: {"hour": 12, "minute": 40}
